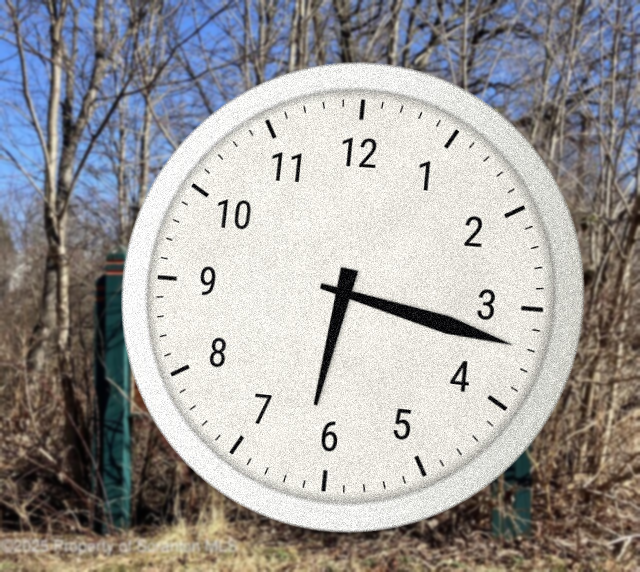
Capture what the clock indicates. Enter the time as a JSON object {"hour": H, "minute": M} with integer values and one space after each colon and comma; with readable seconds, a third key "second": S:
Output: {"hour": 6, "minute": 17}
